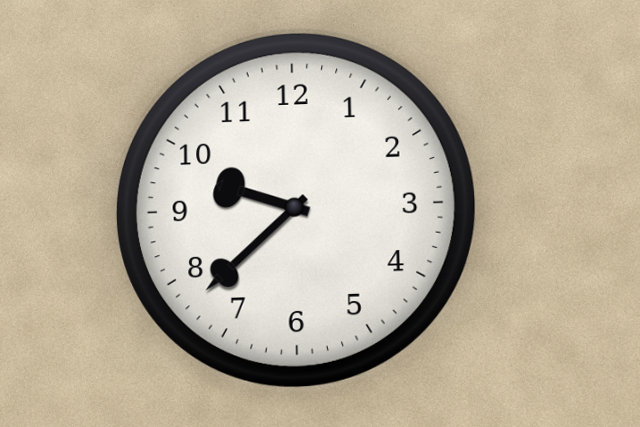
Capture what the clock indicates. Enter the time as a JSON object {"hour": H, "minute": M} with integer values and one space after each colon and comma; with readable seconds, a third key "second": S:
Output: {"hour": 9, "minute": 38}
